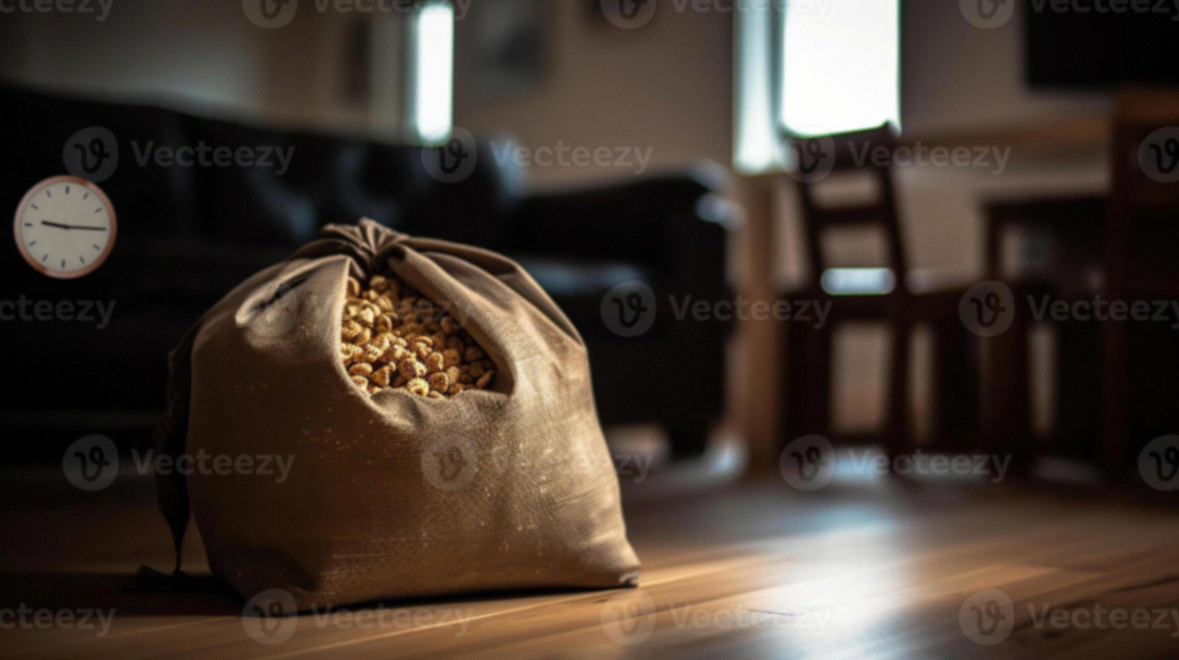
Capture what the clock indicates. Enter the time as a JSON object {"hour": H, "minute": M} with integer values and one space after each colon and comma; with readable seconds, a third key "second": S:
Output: {"hour": 9, "minute": 15}
